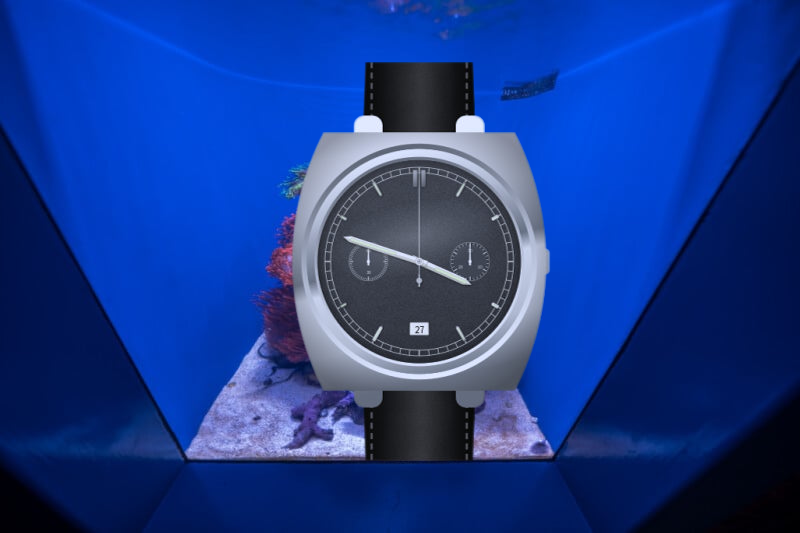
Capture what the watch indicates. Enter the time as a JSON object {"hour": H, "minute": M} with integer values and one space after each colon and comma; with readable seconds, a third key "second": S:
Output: {"hour": 3, "minute": 48}
